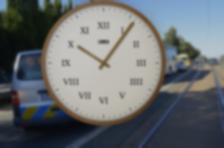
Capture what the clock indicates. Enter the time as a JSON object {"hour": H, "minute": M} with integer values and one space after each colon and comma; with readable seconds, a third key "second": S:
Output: {"hour": 10, "minute": 6}
